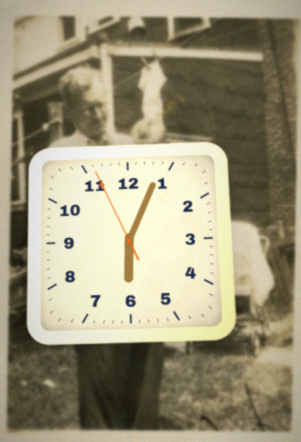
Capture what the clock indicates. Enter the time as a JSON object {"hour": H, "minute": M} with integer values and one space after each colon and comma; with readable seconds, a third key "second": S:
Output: {"hour": 6, "minute": 3, "second": 56}
